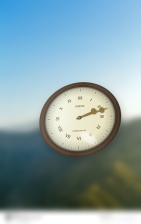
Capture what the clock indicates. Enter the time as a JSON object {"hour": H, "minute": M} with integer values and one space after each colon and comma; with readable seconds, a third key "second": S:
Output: {"hour": 2, "minute": 12}
